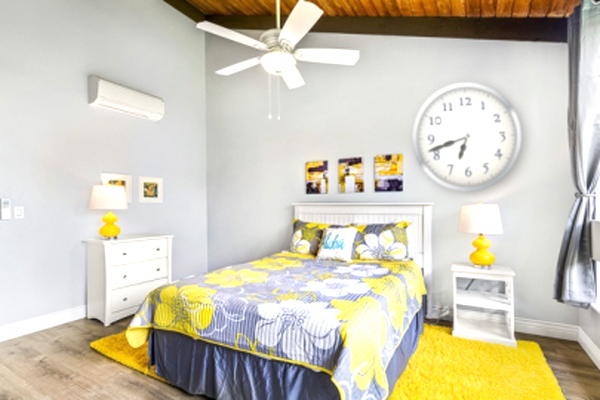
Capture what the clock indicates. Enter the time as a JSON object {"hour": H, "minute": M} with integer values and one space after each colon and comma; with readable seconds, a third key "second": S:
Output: {"hour": 6, "minute": 42}
